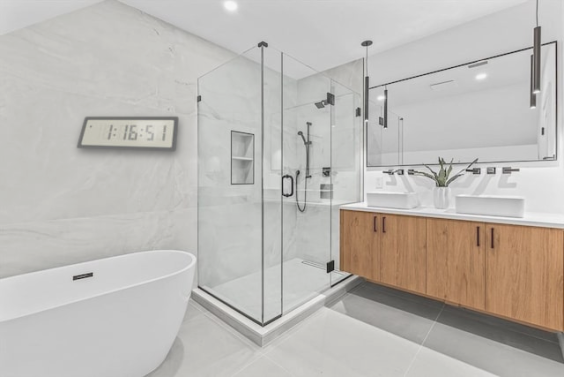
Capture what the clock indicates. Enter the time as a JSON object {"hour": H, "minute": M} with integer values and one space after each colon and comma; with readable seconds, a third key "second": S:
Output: {"hour": 1, "minute": 16, "second": 51}
